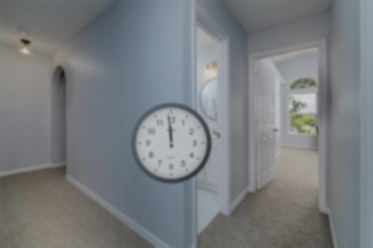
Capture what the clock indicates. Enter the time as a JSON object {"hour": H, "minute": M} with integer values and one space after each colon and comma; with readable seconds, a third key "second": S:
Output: {"hour": 11, "minute": 59}
